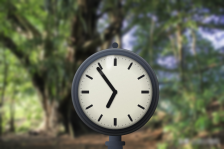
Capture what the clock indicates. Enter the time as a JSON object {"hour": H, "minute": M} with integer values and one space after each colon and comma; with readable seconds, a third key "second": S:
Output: {"hour": 6, "minute": 54}
